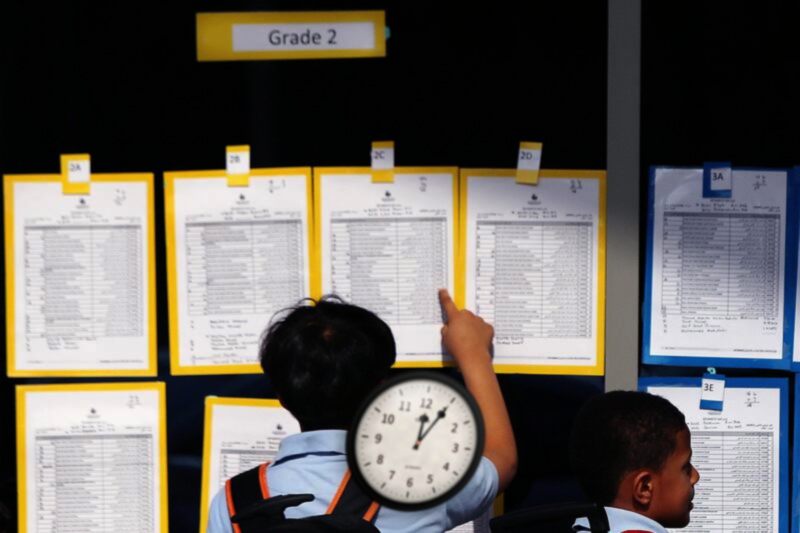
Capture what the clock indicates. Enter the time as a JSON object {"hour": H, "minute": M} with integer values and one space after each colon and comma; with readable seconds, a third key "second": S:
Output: {"hour": 12, "minute": 5}
